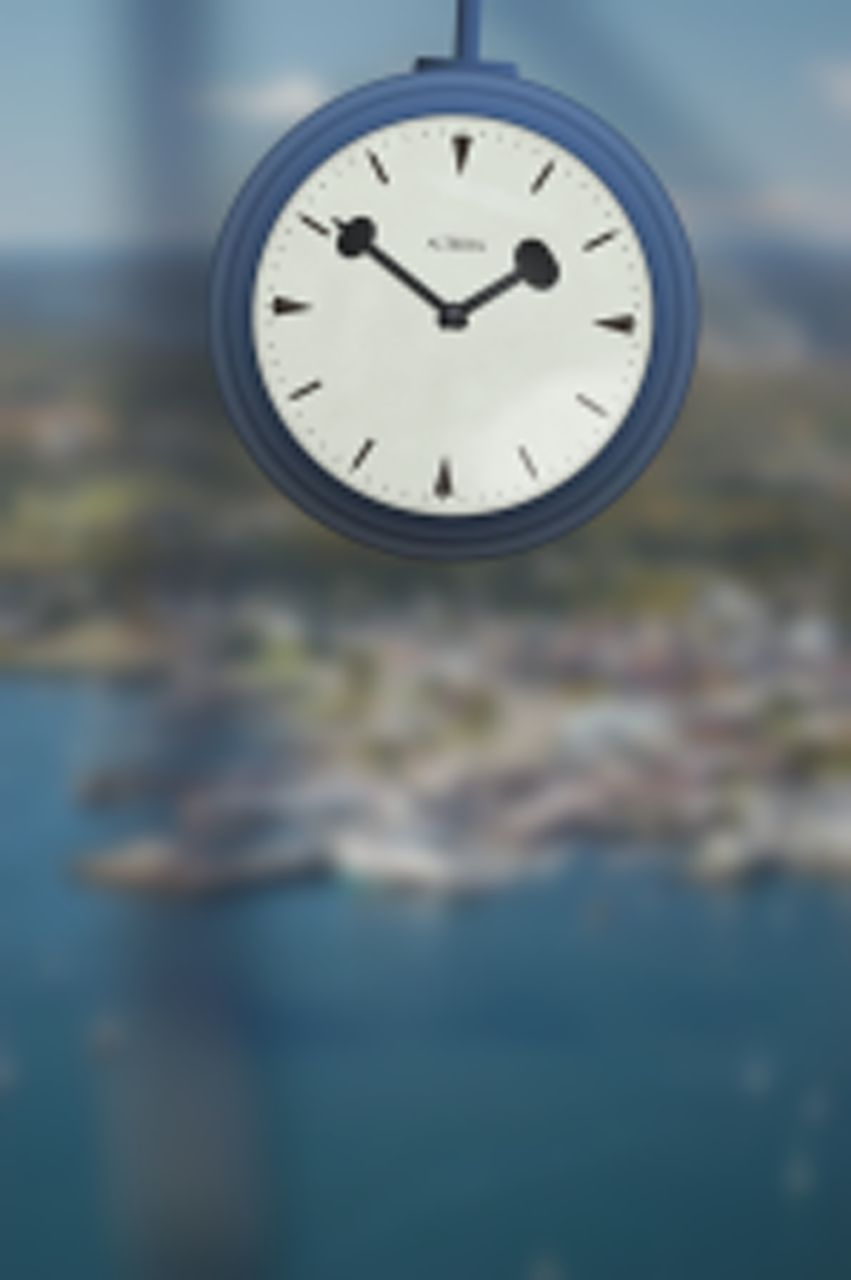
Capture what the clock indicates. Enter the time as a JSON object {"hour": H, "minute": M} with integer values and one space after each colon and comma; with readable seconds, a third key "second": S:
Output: {"hour": 1, "minute": 51}
